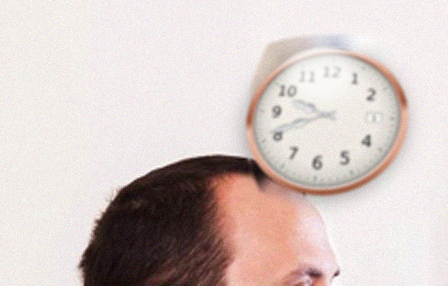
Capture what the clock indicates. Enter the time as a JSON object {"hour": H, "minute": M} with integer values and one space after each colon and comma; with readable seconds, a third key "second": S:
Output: {"hour": 9, "minute": 41}
